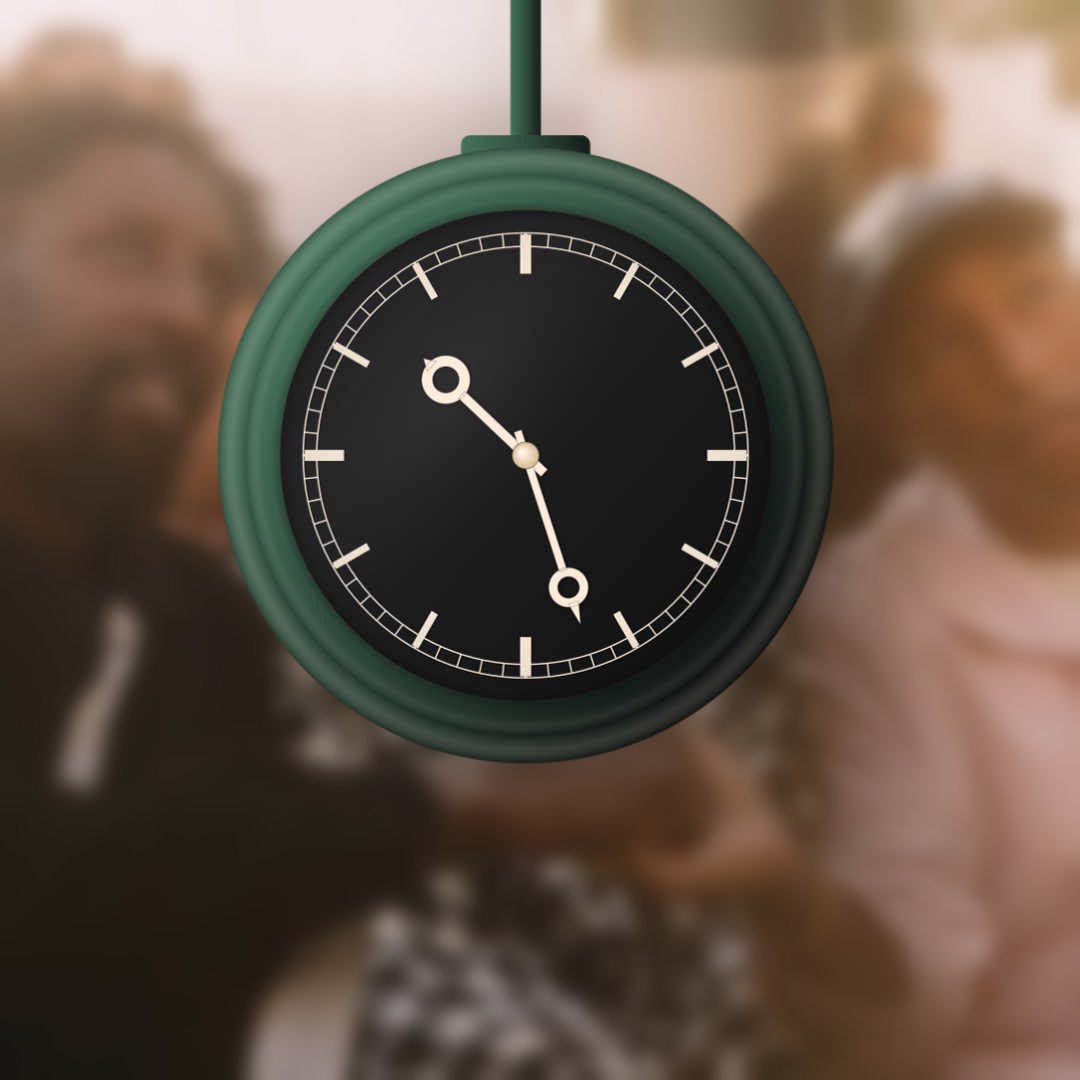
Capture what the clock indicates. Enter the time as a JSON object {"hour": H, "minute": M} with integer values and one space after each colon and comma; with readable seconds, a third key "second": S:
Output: {"hour": 10, "minute": 27}
